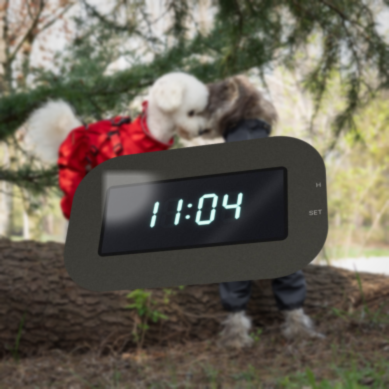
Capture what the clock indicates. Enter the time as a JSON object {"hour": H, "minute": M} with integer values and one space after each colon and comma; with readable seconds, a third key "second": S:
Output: {"hour": 11, "minute": 4}
